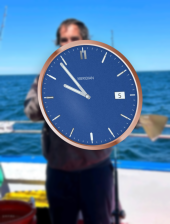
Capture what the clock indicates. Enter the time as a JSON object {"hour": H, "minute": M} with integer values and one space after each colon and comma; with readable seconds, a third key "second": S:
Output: {"hour": 9, "minute": 54}
